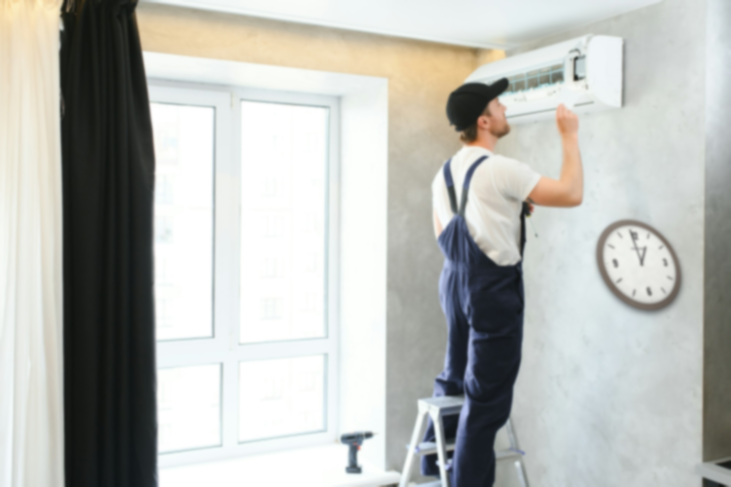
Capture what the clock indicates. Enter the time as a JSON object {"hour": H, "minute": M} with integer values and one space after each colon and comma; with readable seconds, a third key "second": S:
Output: {"hour": 12, "minute": 59}
